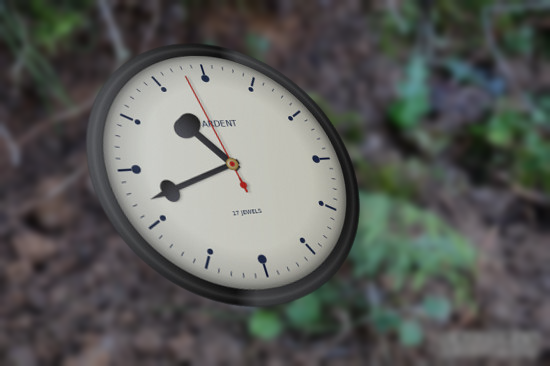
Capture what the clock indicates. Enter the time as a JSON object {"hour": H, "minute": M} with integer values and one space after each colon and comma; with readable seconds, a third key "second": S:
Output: {"hour": 10, "minute": 41, "second": 58}
